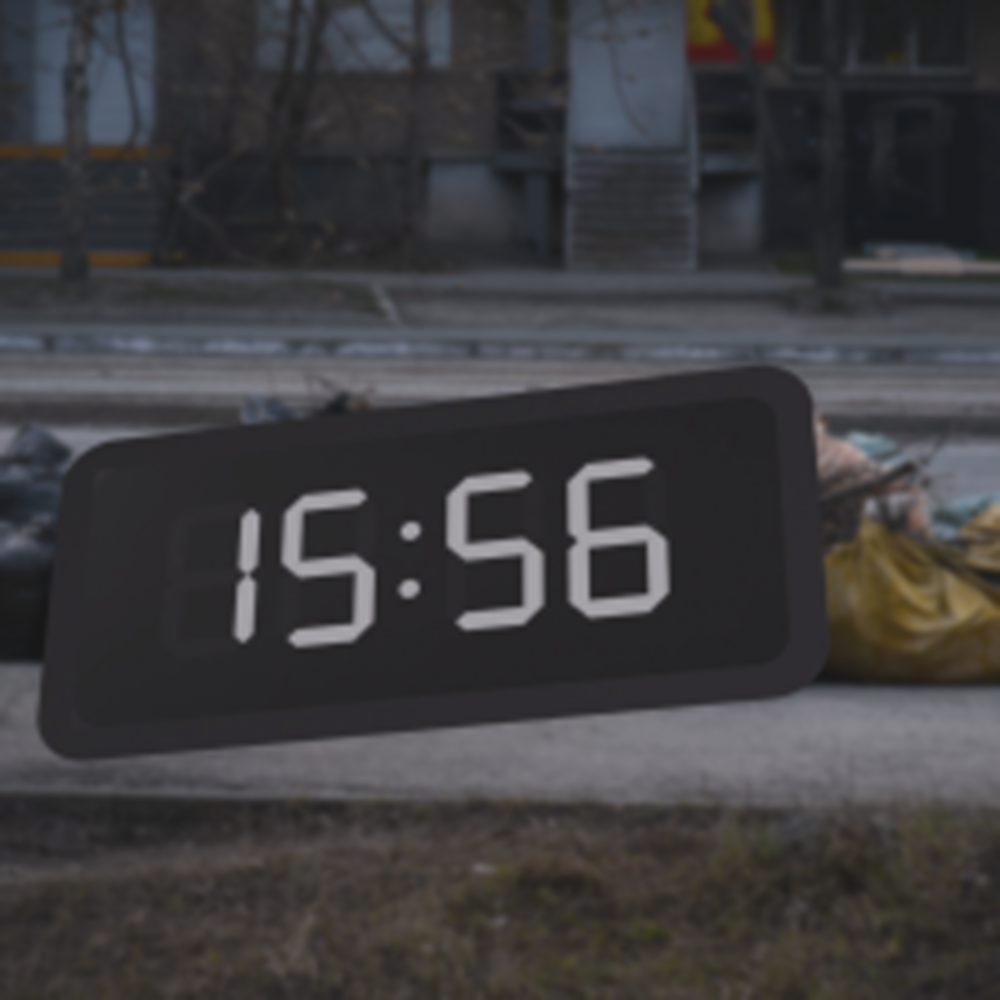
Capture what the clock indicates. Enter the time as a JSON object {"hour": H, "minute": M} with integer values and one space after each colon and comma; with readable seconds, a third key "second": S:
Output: {"hour": 15, "minute": 56}
